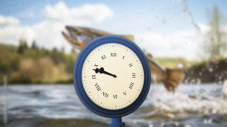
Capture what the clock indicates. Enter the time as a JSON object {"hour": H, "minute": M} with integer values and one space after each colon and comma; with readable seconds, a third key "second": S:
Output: {"hour": 9, "minute": 48}
